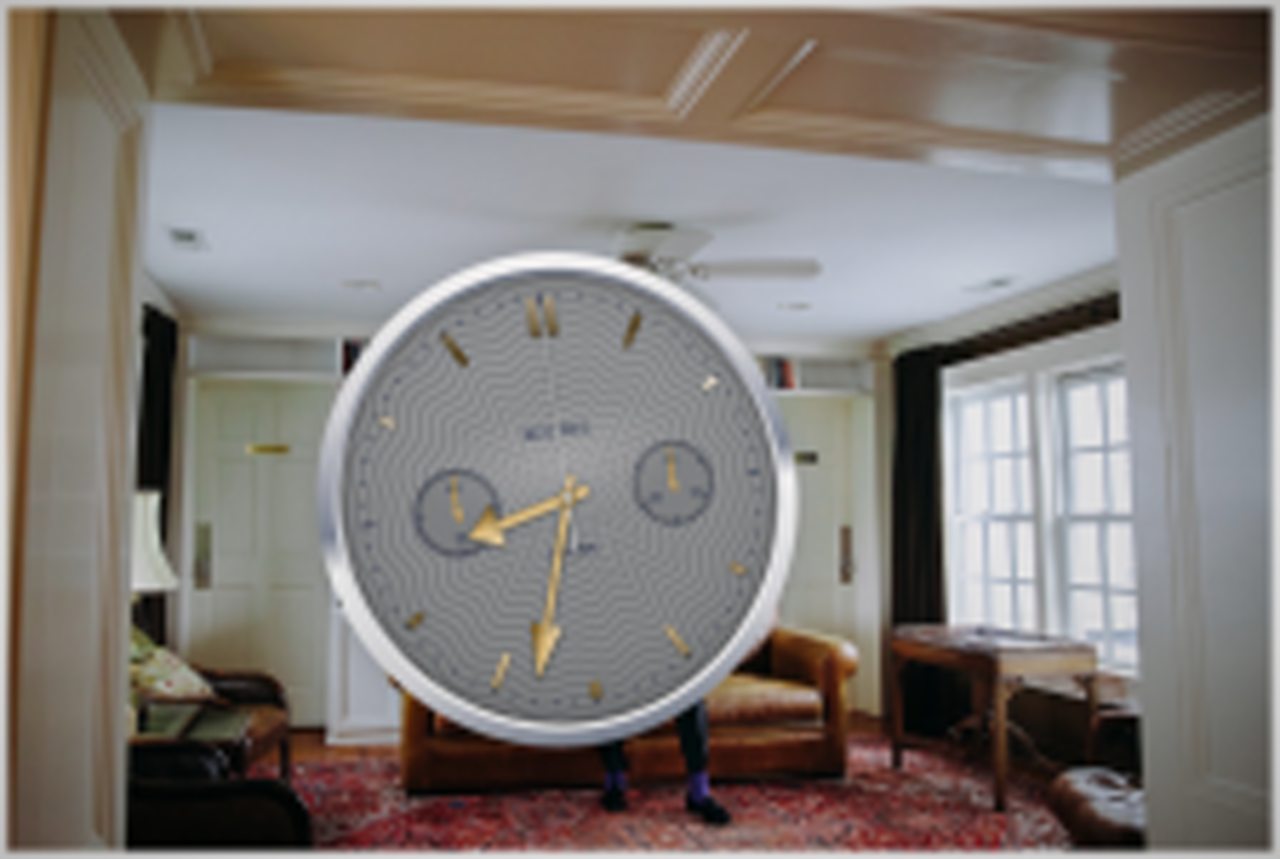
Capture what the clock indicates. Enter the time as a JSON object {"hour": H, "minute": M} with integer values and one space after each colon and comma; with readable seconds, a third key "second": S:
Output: {"hour": 8, "minute": 33}
